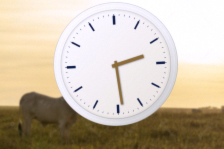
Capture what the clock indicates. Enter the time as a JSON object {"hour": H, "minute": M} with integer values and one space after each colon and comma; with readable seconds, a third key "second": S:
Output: {"hour": 2, "minute": 29}
